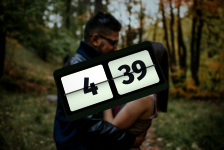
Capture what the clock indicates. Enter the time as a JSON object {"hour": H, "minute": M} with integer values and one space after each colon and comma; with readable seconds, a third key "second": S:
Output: {"hour": 4, "minute": 39}
